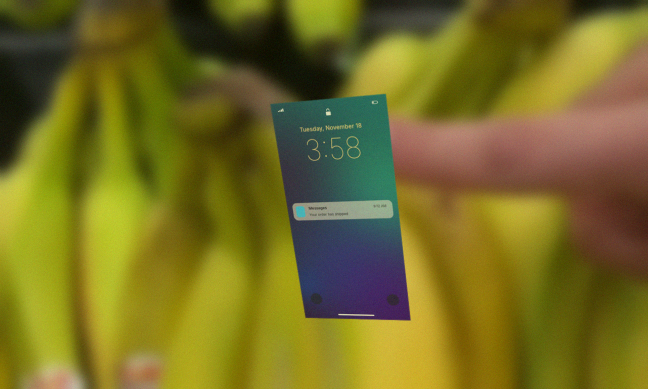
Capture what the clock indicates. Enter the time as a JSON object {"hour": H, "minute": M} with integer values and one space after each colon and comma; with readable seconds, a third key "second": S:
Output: {"hour": 3, "minute": 58}
